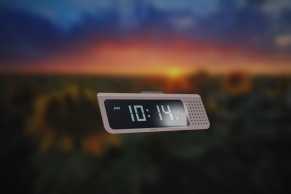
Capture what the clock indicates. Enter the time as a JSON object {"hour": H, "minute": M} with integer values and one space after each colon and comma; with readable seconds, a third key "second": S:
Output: {"hour": 10, "minute": 14}
